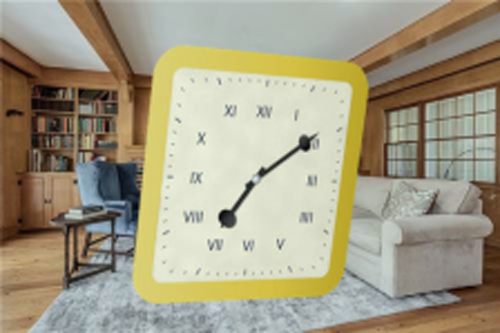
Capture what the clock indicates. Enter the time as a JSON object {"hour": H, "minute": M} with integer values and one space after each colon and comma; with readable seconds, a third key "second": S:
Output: {"hour": 7, "minute": 9}
